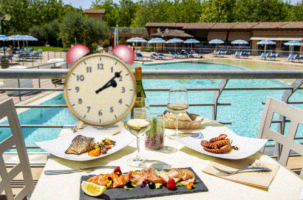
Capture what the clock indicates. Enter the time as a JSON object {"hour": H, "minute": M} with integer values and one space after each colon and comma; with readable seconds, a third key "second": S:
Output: {"hour": 2, "minute": 8}
